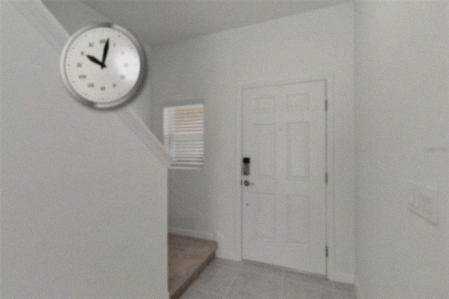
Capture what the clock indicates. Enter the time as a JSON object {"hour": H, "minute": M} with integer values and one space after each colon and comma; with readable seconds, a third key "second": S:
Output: {"hour": 10, "minute": 2}
